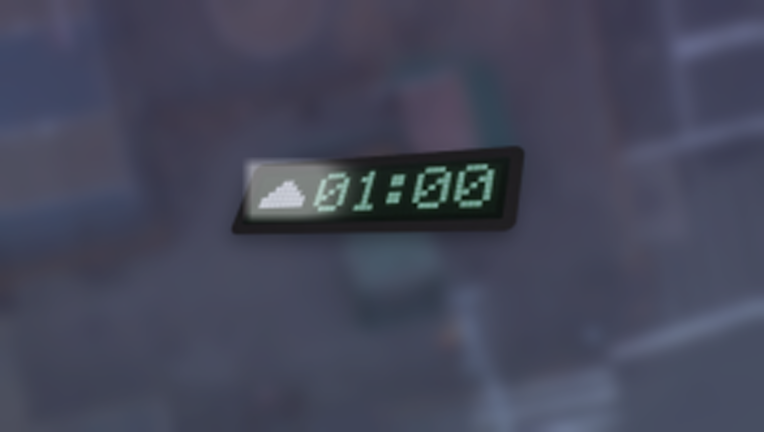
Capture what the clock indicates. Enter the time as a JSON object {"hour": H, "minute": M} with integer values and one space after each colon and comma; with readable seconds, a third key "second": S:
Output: {"hour": 1, "minute": 0}
